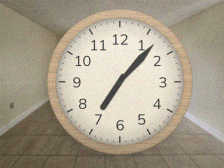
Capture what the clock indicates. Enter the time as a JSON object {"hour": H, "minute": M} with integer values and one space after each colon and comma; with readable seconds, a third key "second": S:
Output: {"hour": 7, "minute": 7}
